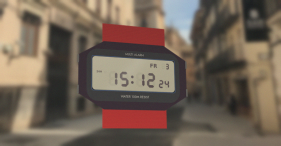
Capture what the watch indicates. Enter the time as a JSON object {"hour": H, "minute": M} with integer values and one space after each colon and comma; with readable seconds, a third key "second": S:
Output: {"hour": 15, "minute": 12, "second": 24}
